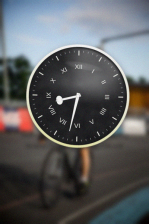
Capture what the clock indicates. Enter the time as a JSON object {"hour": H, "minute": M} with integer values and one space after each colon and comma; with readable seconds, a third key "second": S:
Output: {"hour": 8, "minute": 32}
